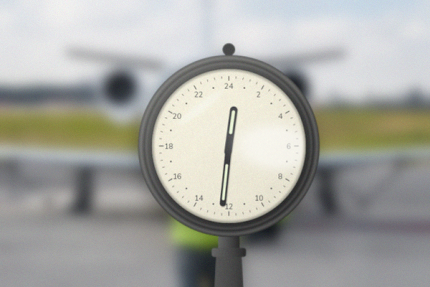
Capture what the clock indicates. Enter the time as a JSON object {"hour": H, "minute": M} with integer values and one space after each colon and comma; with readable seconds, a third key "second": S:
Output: {"hour": 0, "minute": 31}
